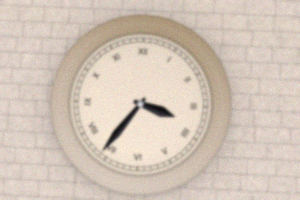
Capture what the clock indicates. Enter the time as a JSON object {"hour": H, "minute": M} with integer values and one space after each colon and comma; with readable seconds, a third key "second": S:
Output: {"hour": 3, "minute": 36}
